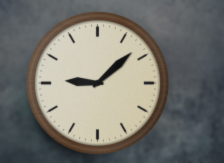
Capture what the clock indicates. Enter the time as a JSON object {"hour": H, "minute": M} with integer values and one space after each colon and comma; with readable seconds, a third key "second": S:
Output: {"hour": 9, "minute": 8}
